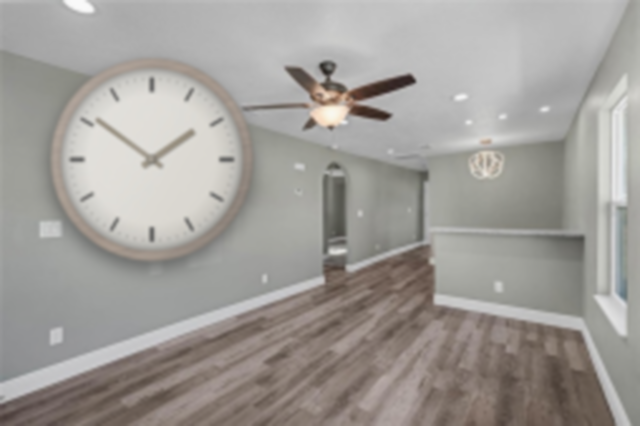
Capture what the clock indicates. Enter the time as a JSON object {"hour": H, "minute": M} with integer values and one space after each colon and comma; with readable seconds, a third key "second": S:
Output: {"hour": 1, "minute": 51}
